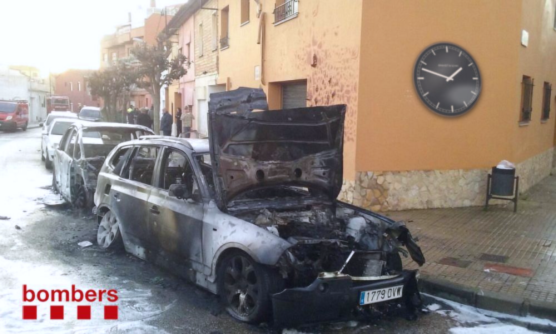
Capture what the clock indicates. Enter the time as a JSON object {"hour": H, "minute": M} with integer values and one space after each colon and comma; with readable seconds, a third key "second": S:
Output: {"hour": 1, "minute": 48}
